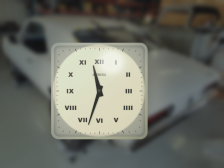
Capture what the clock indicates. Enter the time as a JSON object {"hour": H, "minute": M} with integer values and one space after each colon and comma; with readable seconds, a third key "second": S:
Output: {"hour": 11, "minute": 33}
